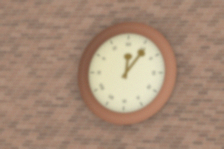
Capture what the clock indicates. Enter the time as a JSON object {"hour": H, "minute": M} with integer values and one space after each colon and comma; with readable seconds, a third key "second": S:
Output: {"hour": 12, "minute": 6}
